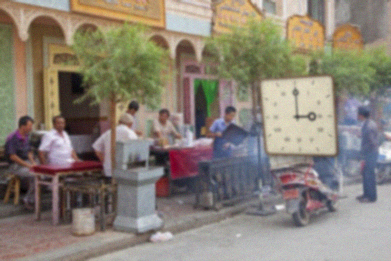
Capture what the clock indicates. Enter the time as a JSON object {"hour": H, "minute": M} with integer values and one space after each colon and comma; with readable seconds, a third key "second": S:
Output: {"hour": 3, "minute": 0}
